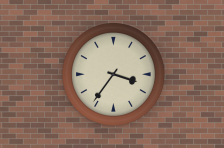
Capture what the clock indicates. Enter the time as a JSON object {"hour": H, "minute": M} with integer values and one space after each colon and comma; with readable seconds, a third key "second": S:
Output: {"hour": 3, "minute": 36}
